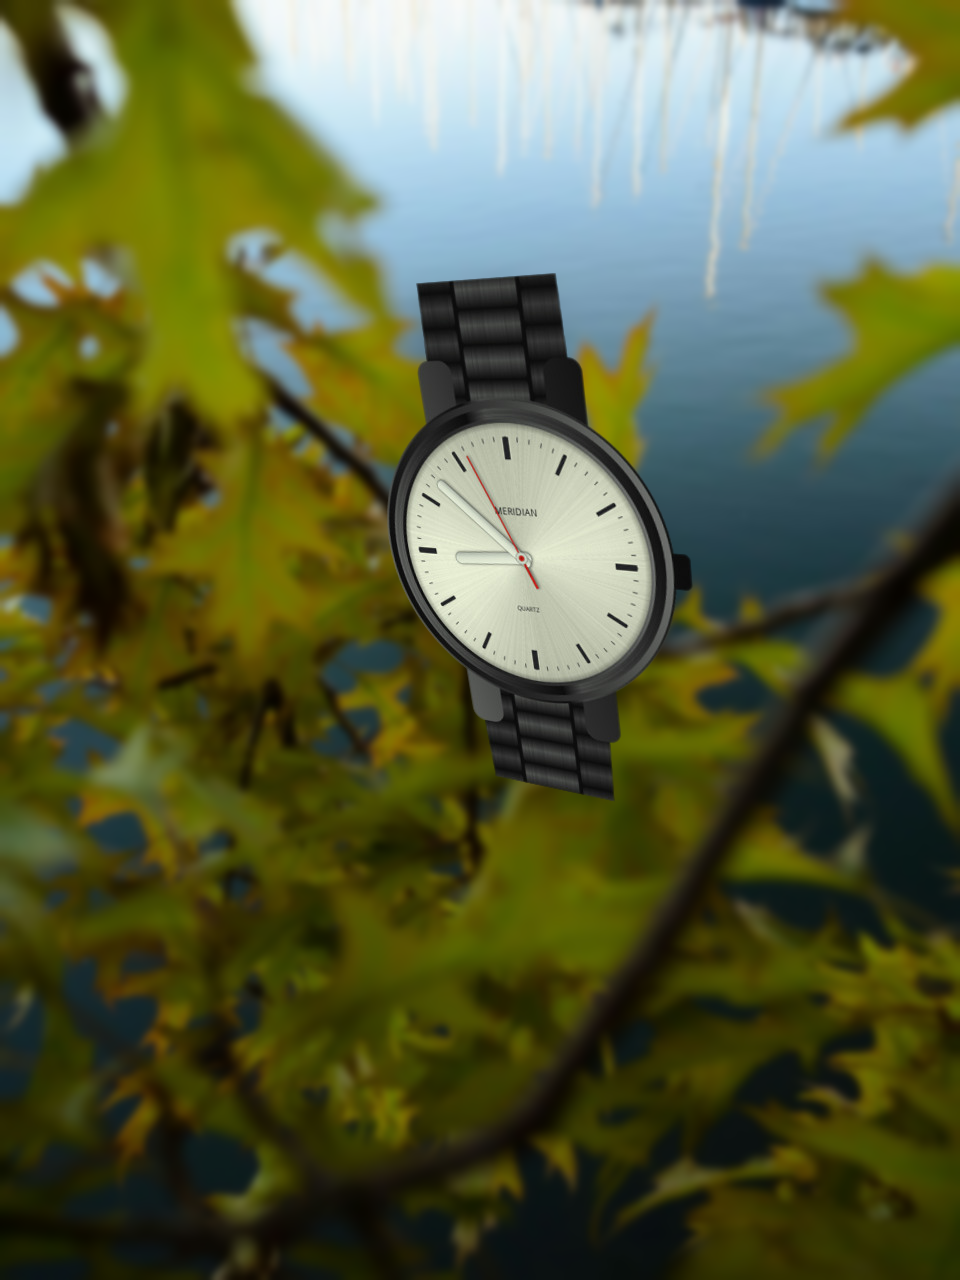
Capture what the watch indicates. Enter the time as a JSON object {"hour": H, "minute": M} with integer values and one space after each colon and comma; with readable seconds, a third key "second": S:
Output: {"hour": 8, "minute": 51, "second": 56}
